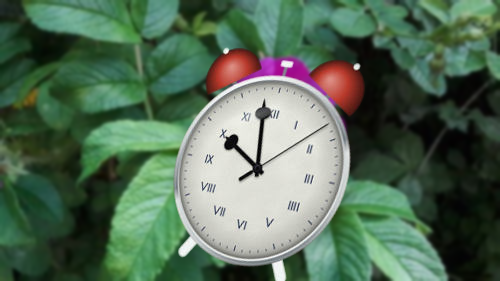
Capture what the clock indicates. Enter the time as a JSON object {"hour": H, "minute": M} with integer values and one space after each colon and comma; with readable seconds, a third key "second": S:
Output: {"hour": 9, "minute": 58, "second": 8}
